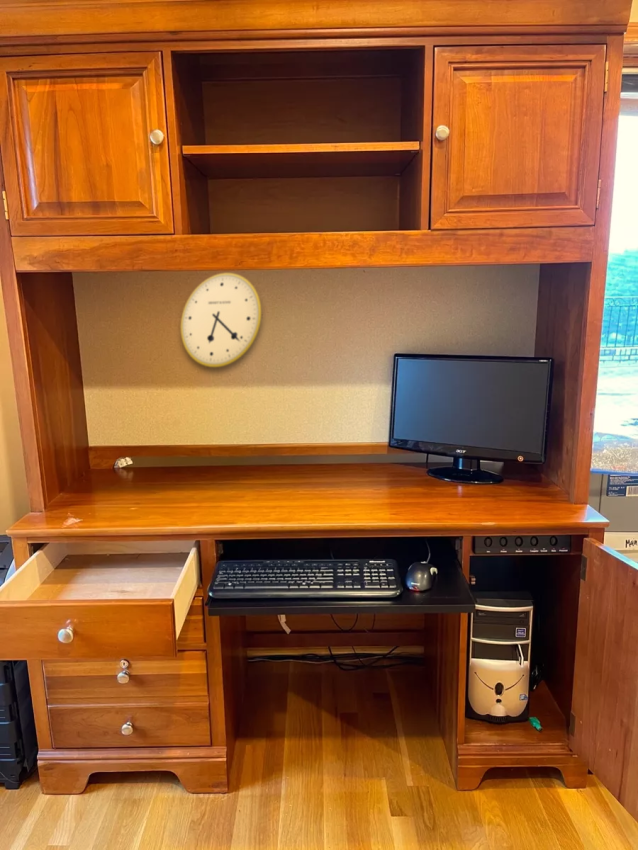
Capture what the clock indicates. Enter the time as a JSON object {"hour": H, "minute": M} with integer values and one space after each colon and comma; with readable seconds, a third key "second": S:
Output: {"hour": 6, "minute": 21}
